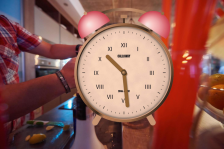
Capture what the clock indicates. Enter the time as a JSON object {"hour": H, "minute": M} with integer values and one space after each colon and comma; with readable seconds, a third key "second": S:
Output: {"hour": 10, "minute": 29}
